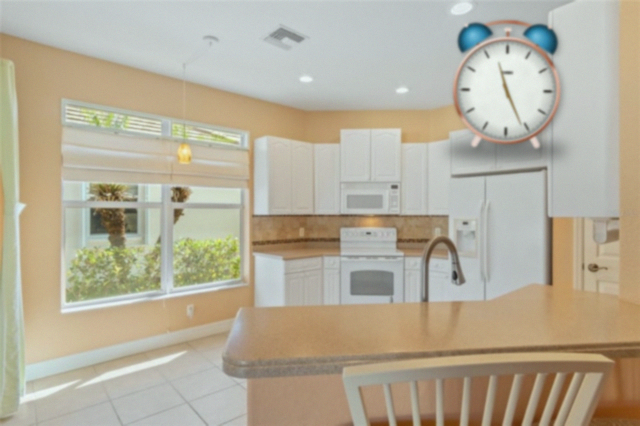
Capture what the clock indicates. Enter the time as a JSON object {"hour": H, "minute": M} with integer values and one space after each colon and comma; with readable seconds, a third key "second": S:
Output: {"hour": 11, "minute": 26}
